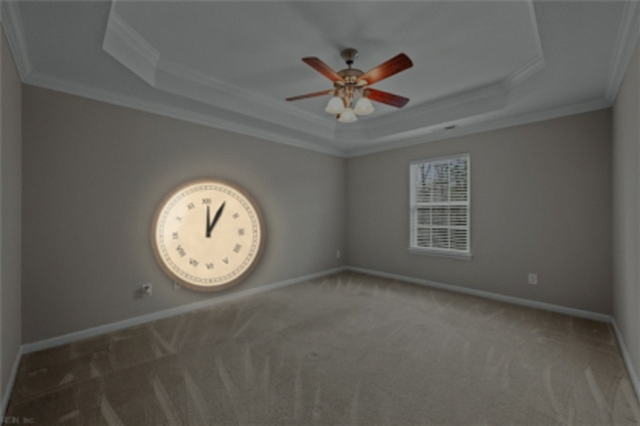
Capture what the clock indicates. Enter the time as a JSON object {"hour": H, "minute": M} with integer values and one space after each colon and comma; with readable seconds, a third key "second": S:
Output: {"hour": 12, "minute": 5}
